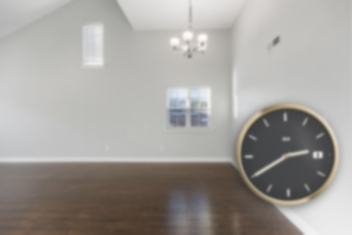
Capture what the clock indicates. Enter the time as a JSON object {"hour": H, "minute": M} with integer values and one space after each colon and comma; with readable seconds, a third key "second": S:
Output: {"hour": 2, "minute": 40}
